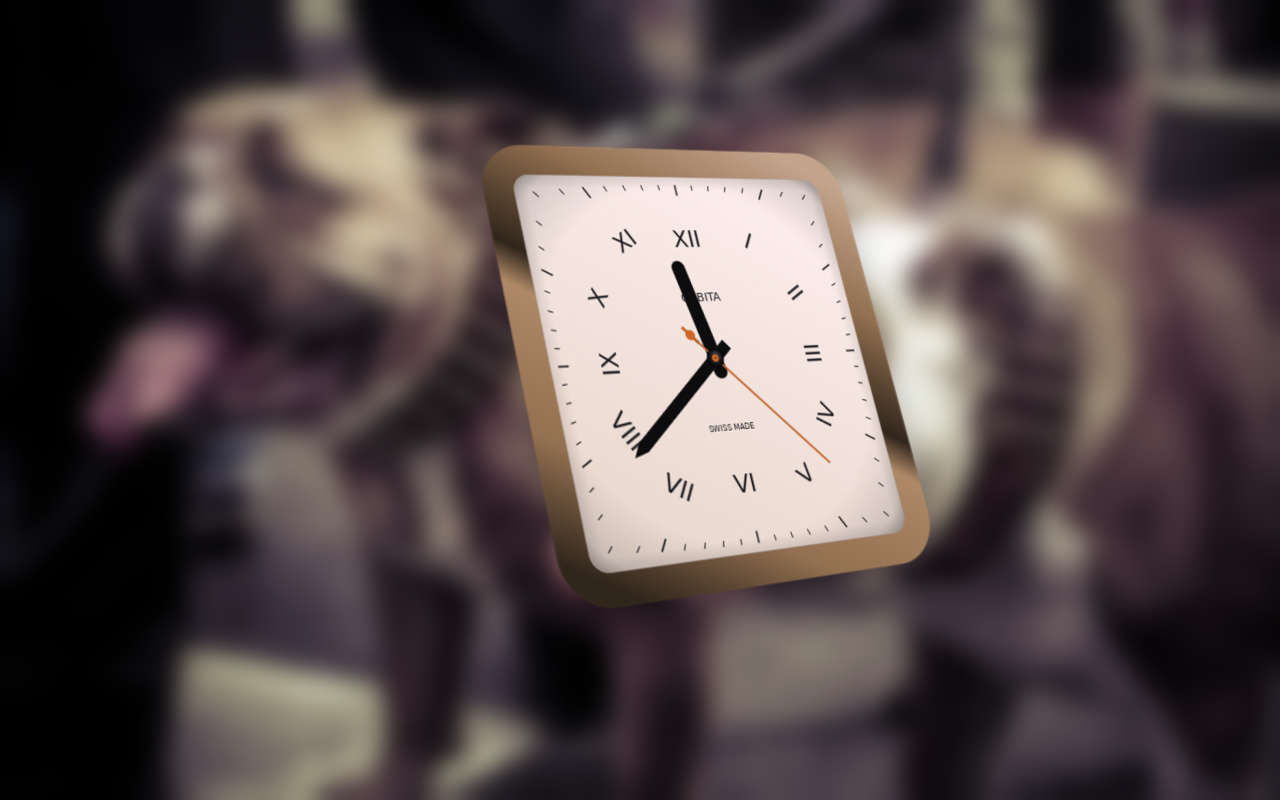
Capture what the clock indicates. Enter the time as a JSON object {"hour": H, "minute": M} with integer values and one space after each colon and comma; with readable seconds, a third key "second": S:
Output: {"hour": 11, "minute": 38, "second": 23}
